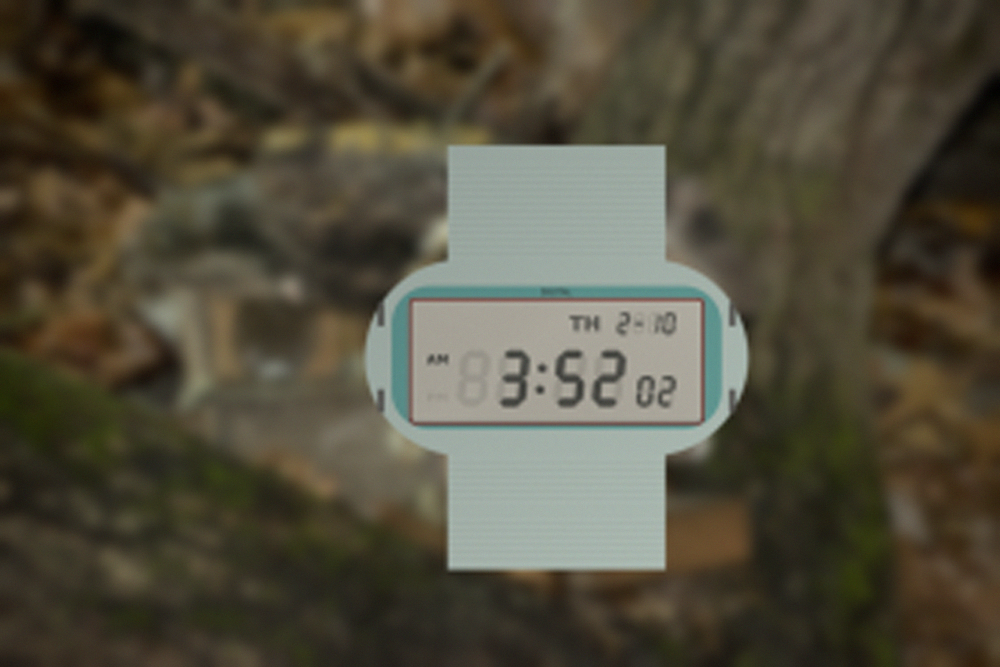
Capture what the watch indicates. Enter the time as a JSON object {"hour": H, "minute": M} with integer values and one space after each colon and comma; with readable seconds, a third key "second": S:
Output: {"hour": 3, "minute": 52, "second": 2}
